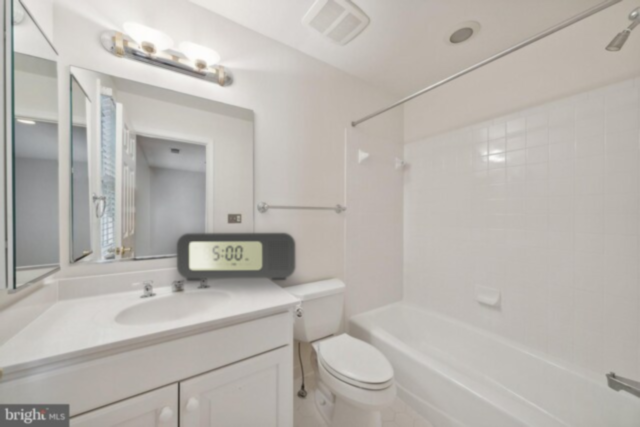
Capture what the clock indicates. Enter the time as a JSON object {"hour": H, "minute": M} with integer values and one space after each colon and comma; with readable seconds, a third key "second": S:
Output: {"hour": 5, "minute": 0}
